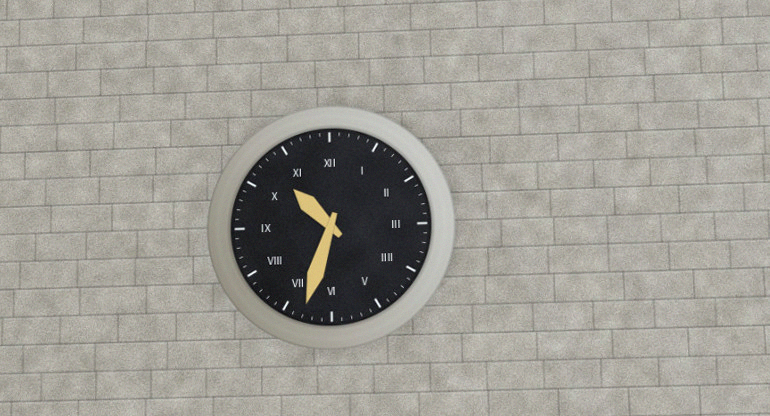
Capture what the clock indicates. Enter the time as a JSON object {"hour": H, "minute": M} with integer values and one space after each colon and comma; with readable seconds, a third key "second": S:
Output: {"hour": 10, "minute": 33}
